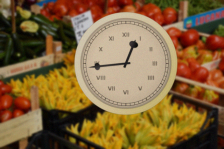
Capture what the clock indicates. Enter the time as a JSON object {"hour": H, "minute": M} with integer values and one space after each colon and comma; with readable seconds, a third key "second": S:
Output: {"hour": 12, "minute": 44}
